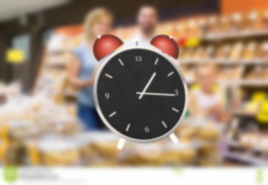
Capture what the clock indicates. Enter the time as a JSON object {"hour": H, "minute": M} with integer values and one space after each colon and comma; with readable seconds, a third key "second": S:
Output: {"hour": 1, "minute": 16}
